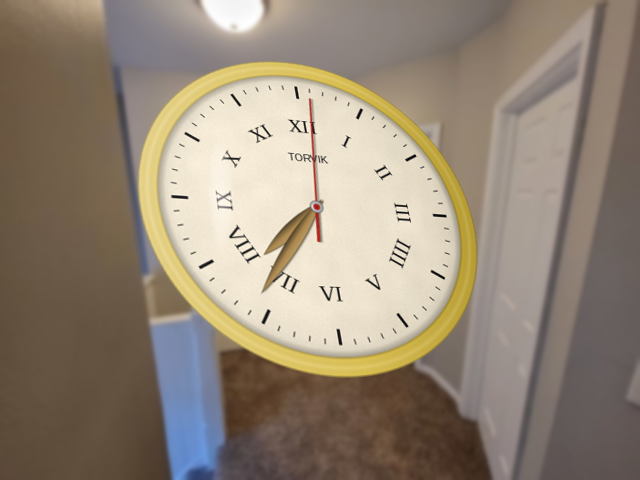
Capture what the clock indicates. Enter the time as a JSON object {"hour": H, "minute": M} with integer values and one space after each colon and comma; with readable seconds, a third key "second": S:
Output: {"hour": 7, "minute": 36, "second": 1}
